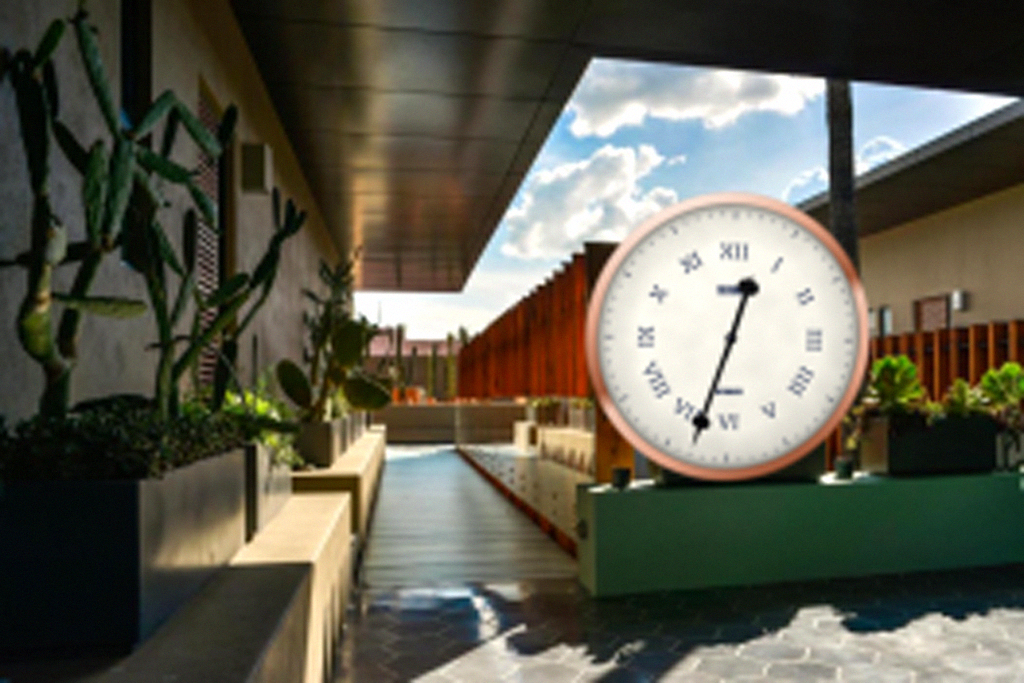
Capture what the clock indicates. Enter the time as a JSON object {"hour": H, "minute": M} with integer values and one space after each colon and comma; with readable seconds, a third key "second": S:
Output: {"hour": 12, "minute": 33}
